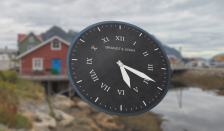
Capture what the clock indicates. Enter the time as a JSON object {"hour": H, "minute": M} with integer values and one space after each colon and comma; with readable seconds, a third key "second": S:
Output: {"hour": 5, "minute": 19}
